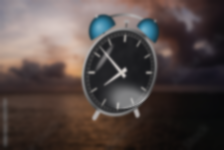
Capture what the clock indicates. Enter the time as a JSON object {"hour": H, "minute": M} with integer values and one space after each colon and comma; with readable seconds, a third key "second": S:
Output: {"hour": 7, "minute": 52}
